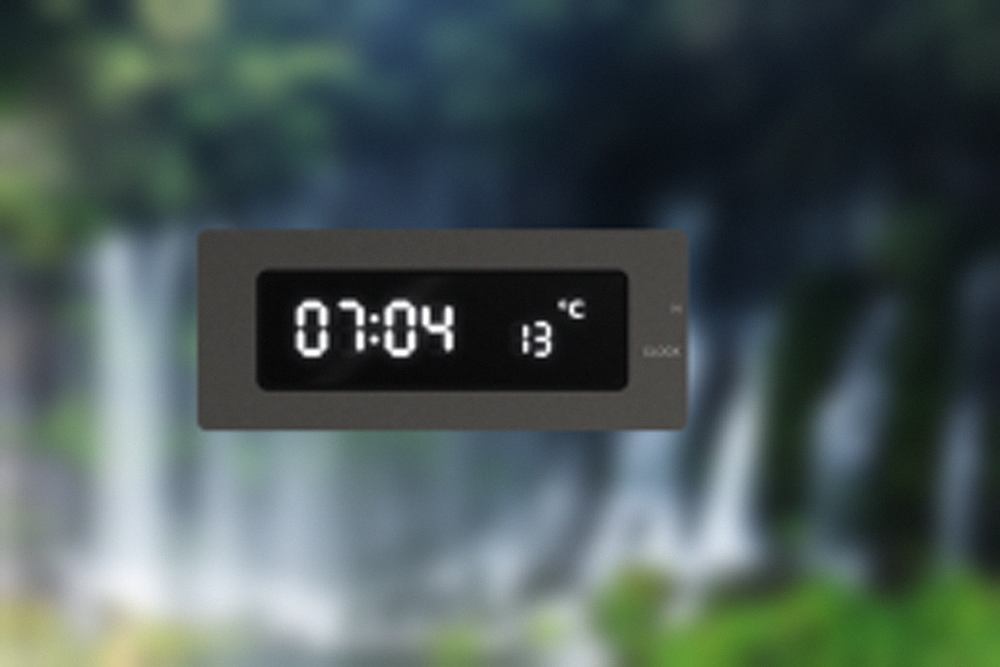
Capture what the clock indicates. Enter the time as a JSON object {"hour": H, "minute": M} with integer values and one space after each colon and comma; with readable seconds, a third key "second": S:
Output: {"hour": 7, "minute": 4}
